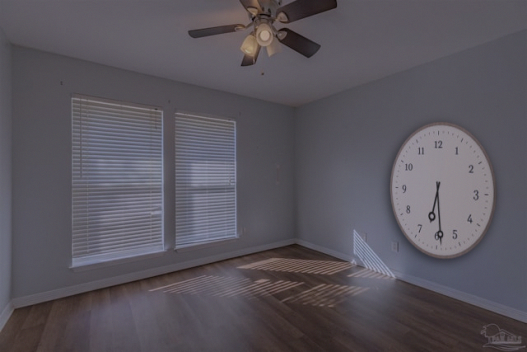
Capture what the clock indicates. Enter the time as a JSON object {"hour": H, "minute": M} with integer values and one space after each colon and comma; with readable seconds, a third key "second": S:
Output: {"hour": 6, "minute": 29}
